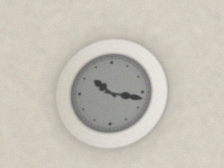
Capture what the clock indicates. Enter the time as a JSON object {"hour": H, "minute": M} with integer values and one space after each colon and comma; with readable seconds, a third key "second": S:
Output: {"hour": 10, "minute": 17}
